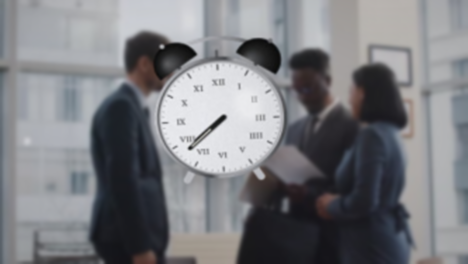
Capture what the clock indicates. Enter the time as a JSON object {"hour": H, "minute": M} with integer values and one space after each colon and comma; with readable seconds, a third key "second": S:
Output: {"hour": 7, "minute": 38}
